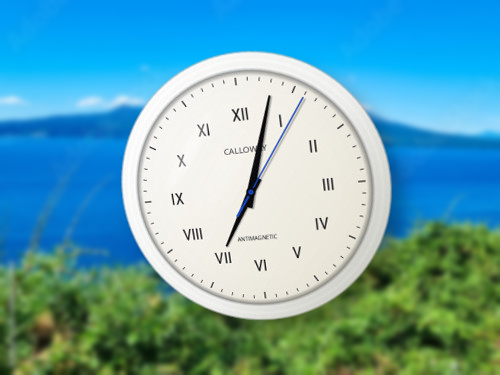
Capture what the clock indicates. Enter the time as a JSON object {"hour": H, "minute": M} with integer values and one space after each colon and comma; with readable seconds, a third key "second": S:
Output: {"hour": 7, "minute": 3, "second": 6}
